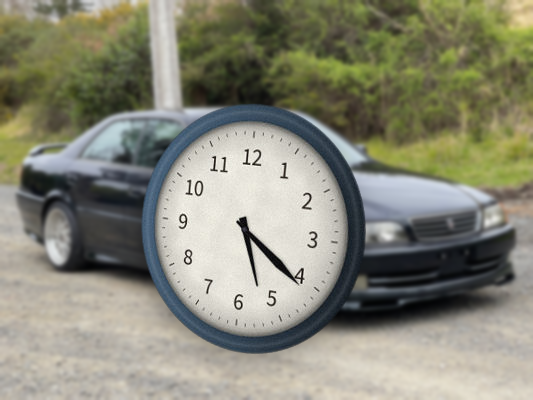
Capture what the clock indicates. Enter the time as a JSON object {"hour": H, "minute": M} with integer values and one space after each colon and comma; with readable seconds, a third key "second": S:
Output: {"hour": 5, "minute": 21}
